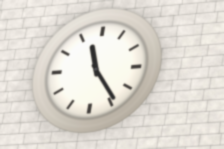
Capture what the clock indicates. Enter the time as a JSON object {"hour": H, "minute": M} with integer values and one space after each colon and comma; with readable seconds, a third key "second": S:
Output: {"hour": 11, "minute": 24}
